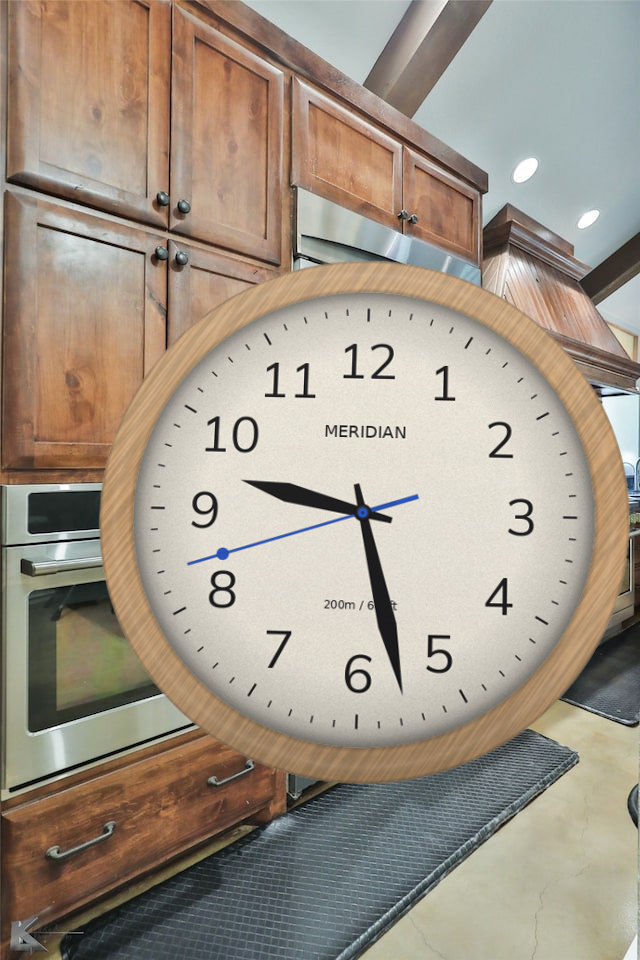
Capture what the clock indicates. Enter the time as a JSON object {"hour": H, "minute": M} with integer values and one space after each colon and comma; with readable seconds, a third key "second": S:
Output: {"hour": 9, "minute": 27, "second": 42}
